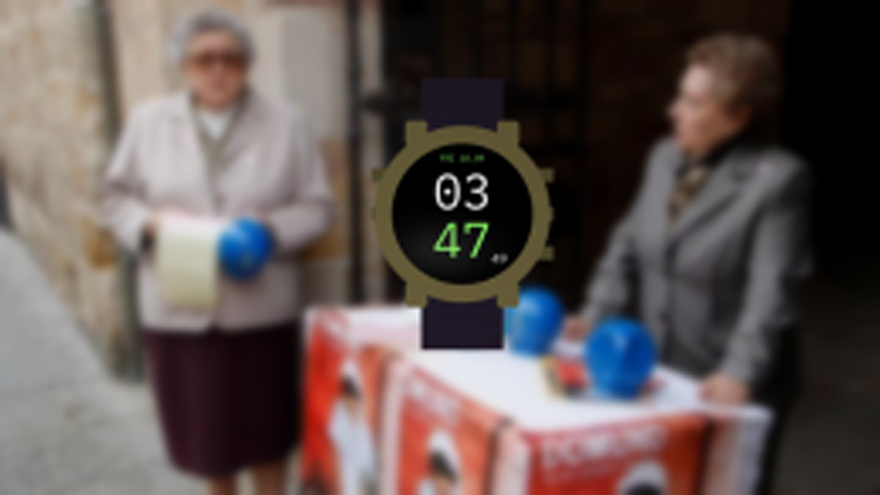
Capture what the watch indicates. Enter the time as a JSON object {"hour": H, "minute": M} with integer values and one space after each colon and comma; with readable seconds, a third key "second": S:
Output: {"hour": 3, "minute": 47}
